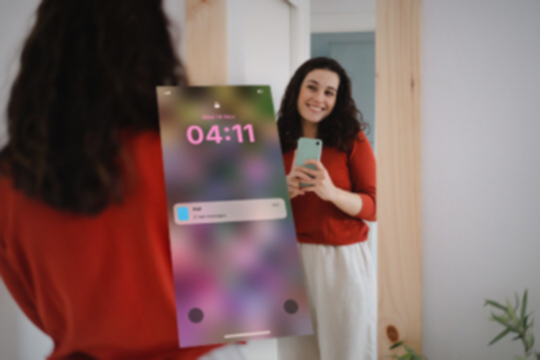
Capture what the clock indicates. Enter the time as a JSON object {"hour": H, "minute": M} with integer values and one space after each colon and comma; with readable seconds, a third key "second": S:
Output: {"hour": 4, "minute": 11}
